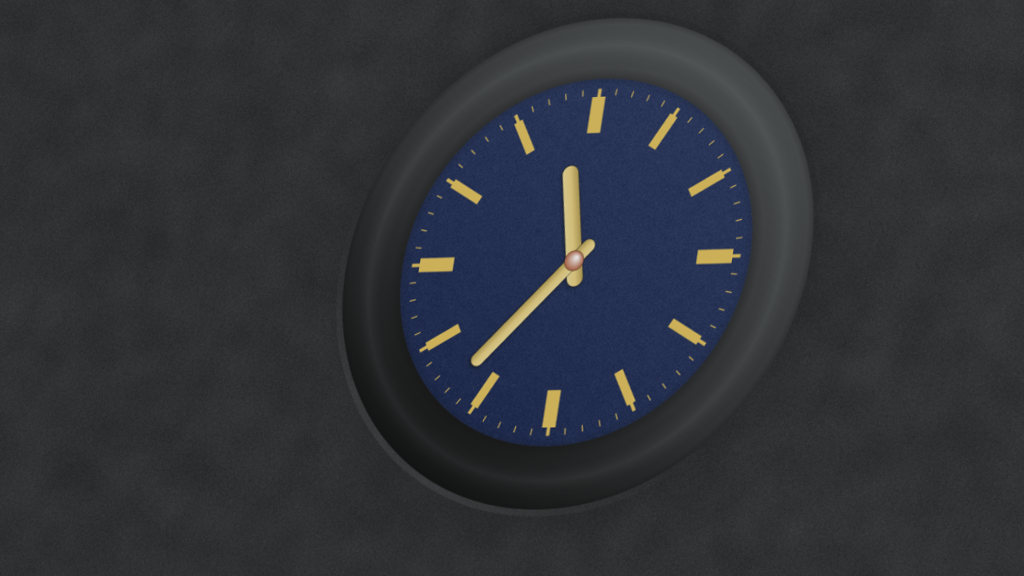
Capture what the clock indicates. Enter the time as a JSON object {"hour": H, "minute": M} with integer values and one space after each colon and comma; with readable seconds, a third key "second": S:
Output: {"hour": 11, "minute": 37}
